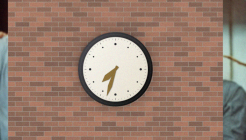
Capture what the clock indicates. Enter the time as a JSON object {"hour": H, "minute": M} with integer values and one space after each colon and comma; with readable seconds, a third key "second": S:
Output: {"hour": 7, "minute": 33}
